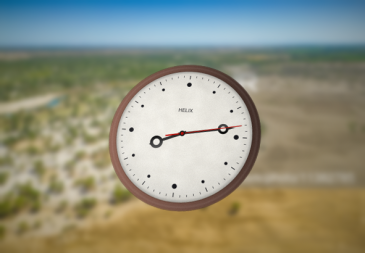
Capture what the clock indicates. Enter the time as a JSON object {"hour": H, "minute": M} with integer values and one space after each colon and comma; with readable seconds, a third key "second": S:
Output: {"hour": 8, "minute": 13, "second": 13}
